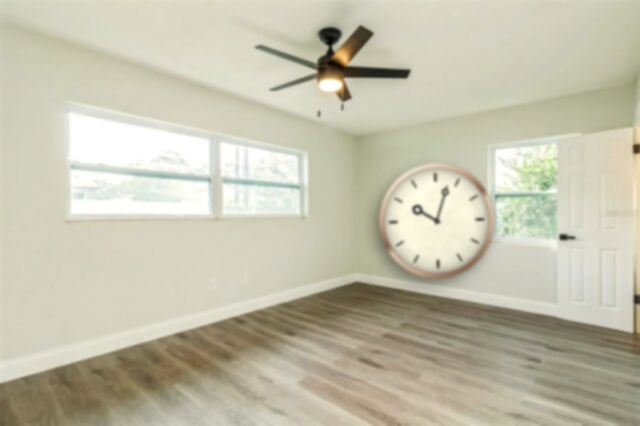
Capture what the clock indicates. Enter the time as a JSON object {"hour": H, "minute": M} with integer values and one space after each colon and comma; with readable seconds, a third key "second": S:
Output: {"hour": 10, "minute": 3}
